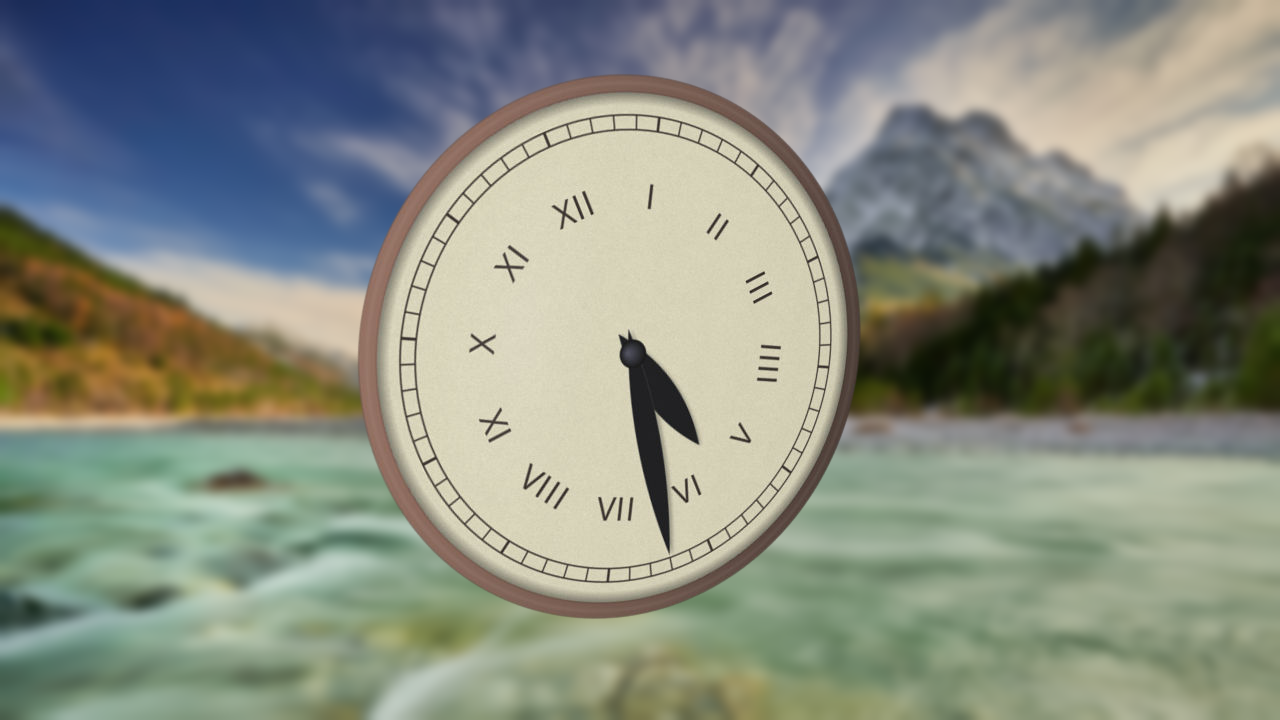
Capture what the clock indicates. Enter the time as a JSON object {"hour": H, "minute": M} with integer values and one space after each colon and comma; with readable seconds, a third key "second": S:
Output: {"hour": 5, "minute": 32}
